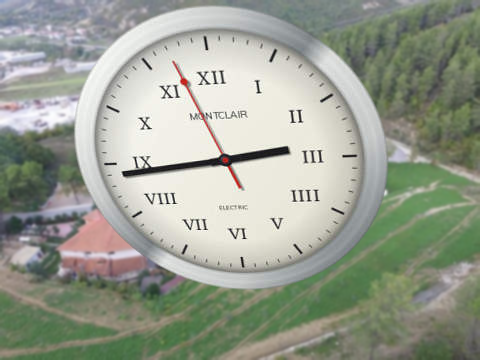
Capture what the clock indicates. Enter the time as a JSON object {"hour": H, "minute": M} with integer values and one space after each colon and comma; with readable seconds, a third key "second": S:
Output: {"hour": 2, "minute": 43, "second": 57}
